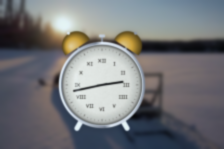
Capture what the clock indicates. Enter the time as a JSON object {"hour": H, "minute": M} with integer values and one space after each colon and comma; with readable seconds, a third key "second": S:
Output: {"hour": 2, "minute": 43}
